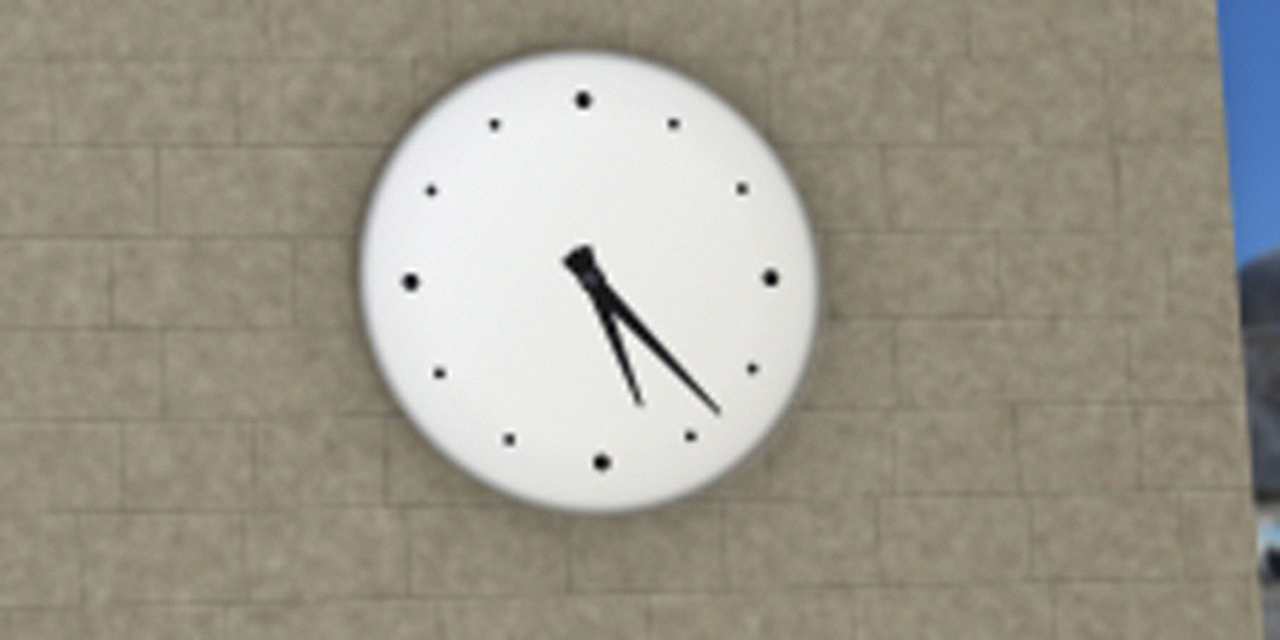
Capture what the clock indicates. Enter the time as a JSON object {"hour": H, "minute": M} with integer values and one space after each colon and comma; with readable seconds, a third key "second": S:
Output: {"hour": 5, "minute": 23}
